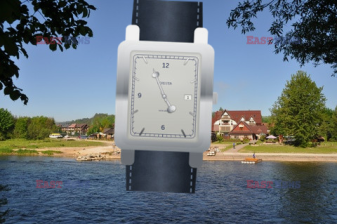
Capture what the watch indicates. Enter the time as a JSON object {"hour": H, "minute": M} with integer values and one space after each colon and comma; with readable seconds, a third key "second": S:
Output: {"hour": 4, "minute": 56}
